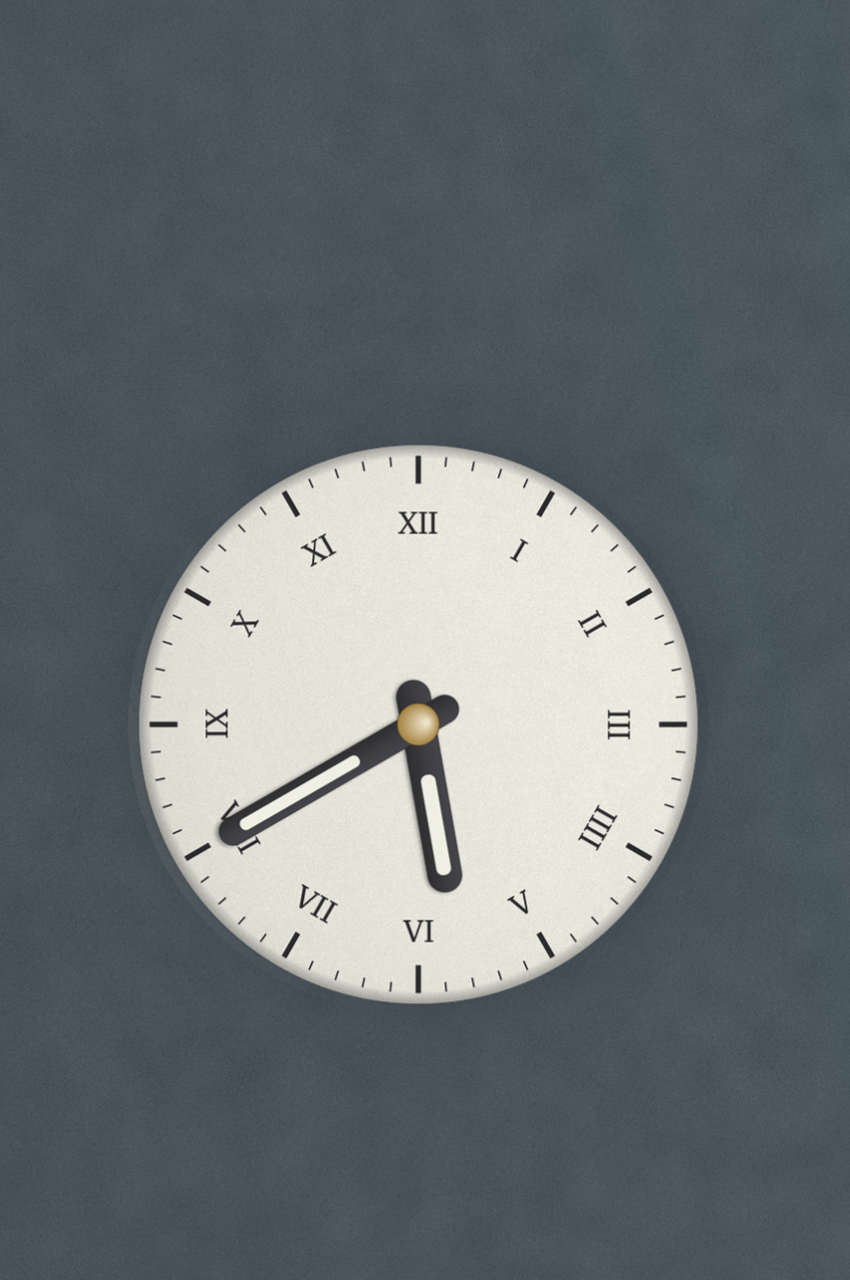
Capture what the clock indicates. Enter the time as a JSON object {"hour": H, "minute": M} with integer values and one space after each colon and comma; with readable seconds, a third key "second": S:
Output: {"hour": 5, "minute": 40}
